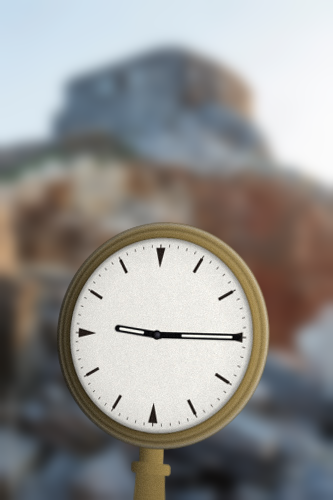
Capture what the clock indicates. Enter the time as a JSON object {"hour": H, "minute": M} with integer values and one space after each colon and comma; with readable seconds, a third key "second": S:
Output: {"hour": 9, "minute": 15}
